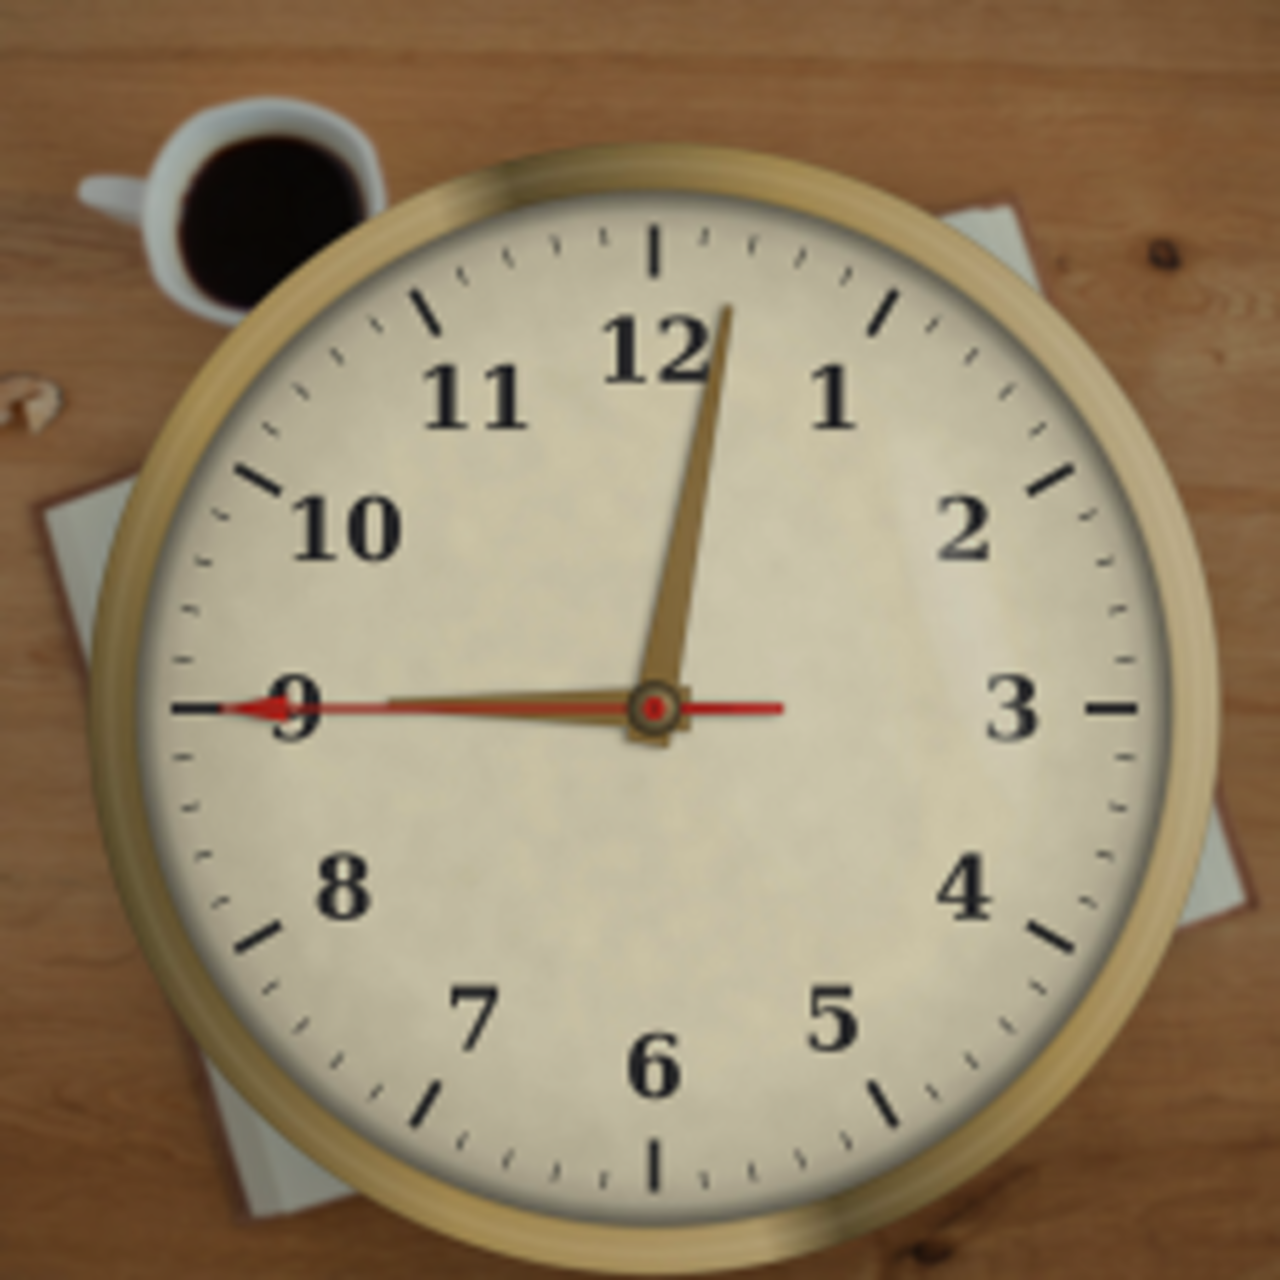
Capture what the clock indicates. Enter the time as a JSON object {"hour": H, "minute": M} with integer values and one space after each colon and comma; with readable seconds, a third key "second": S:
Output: {"hour": 9, "minute": 1, "second": 45}
